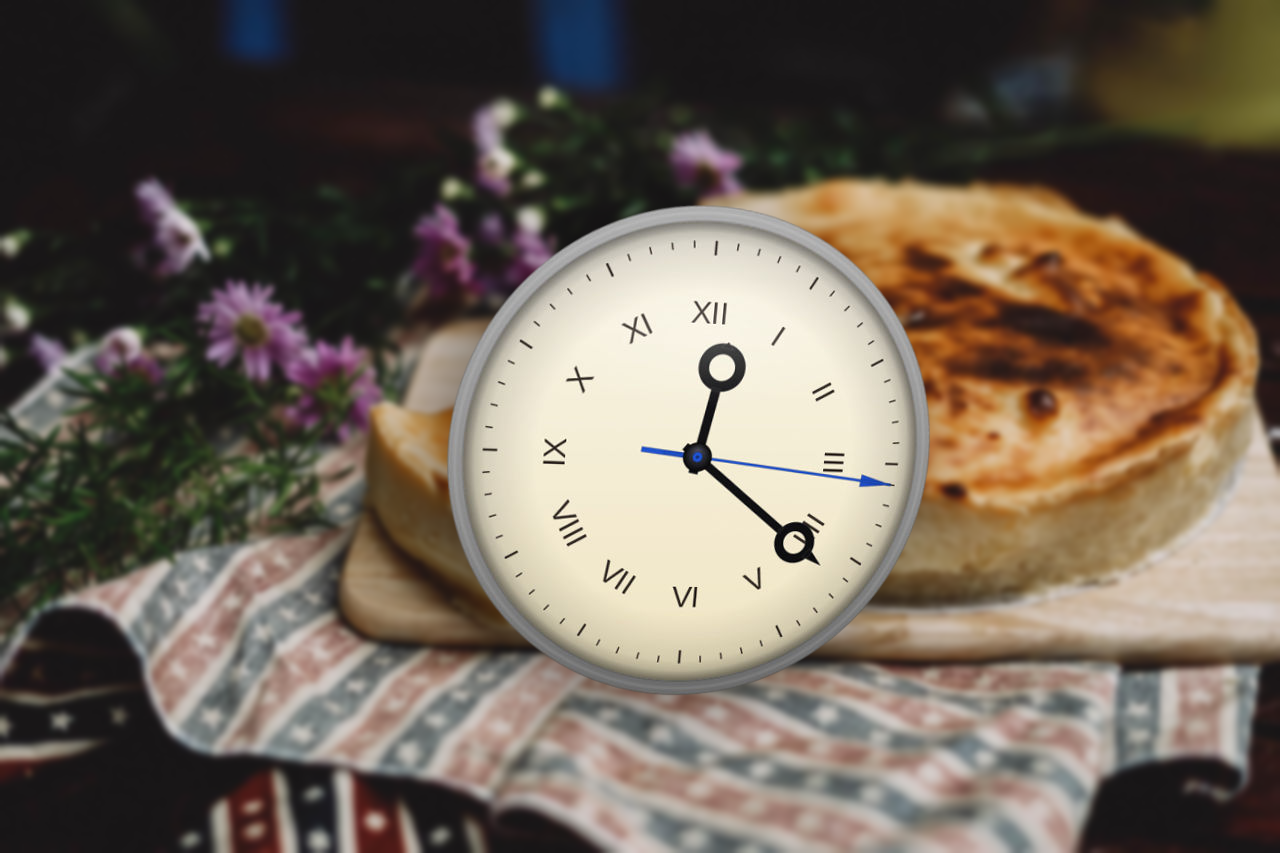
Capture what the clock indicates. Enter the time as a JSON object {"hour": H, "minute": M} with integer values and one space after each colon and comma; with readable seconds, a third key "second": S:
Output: {"hour": 12, "minute": 21, "second": 16}
